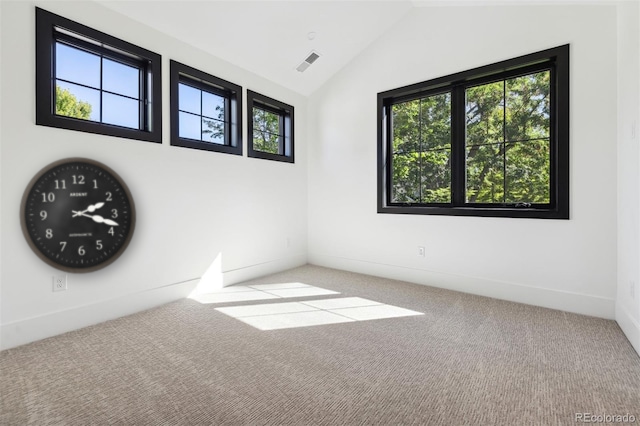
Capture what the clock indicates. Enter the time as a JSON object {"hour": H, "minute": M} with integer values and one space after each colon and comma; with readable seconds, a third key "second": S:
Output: {"hour": 2, "minute": 18}
